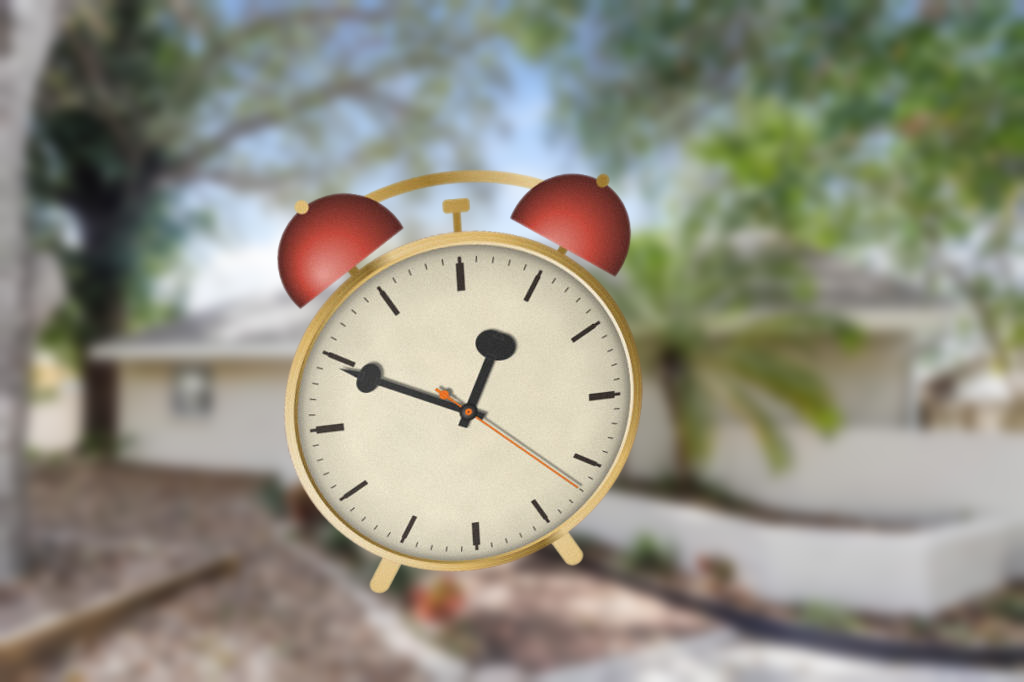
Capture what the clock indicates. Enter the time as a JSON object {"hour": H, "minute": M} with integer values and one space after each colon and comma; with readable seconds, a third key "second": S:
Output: {"hour": 12, "minute": 49, "second": 22}
